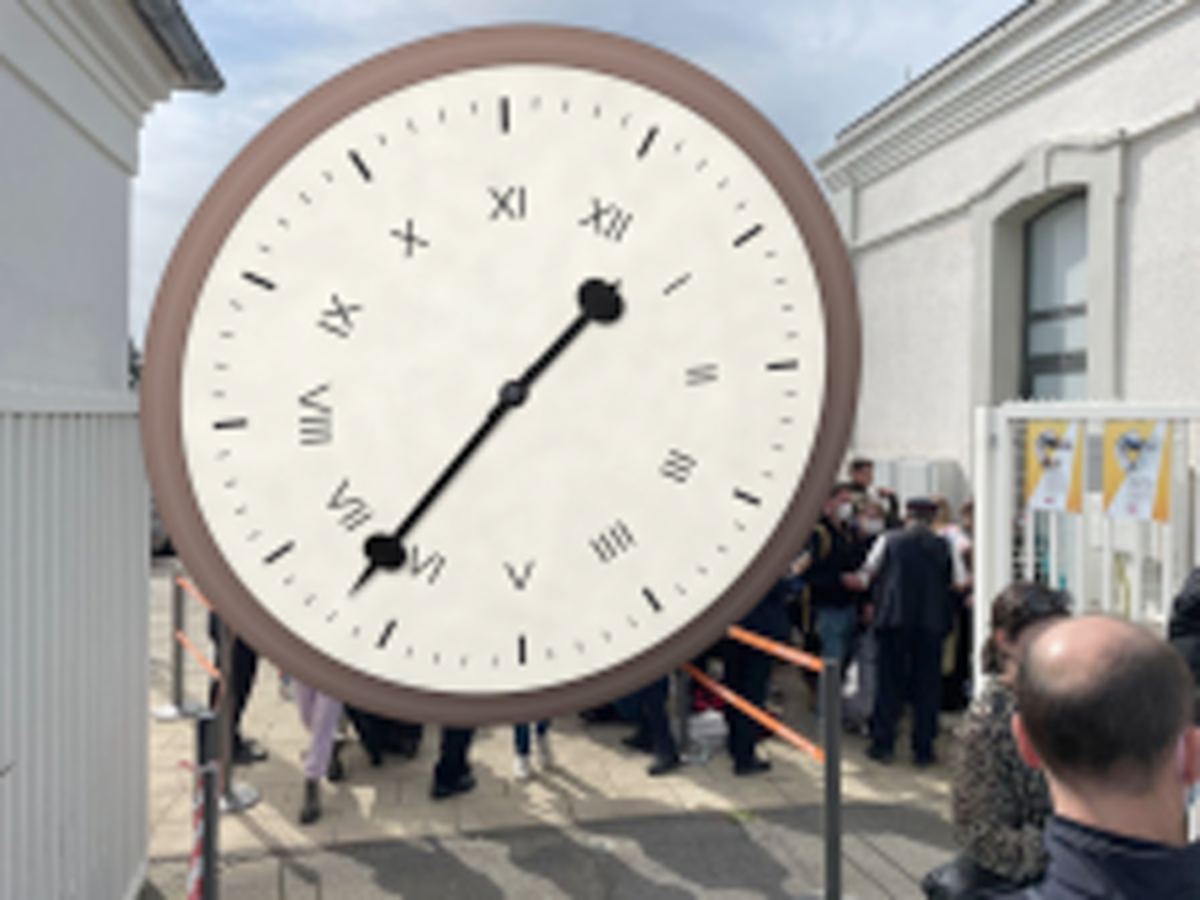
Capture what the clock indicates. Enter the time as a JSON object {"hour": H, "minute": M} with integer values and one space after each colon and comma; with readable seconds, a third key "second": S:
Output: {"hour": 12, "minute": 32}
